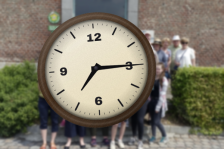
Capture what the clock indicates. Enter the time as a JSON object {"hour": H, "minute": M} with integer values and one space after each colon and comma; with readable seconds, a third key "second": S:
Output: {"hour": 7, "minute": 15}
